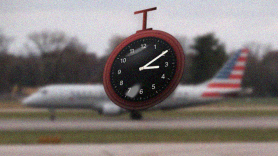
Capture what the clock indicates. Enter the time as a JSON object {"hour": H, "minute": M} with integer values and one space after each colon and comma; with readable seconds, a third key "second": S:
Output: {"hour": 3, "minute": 10}
